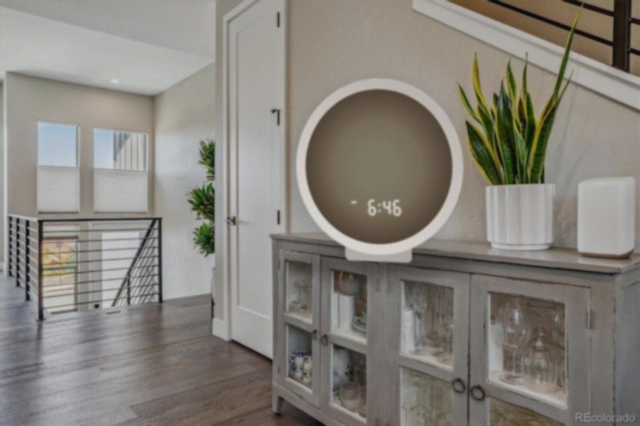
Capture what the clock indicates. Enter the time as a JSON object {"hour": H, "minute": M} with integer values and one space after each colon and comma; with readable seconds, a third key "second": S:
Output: {"hour": 6, "minute": 46}
